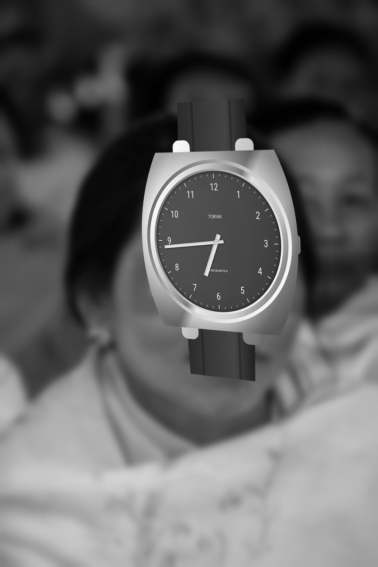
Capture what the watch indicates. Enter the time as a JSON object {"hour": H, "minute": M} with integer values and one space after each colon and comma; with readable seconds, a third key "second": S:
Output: {"hour": 6, "minute": 44}
